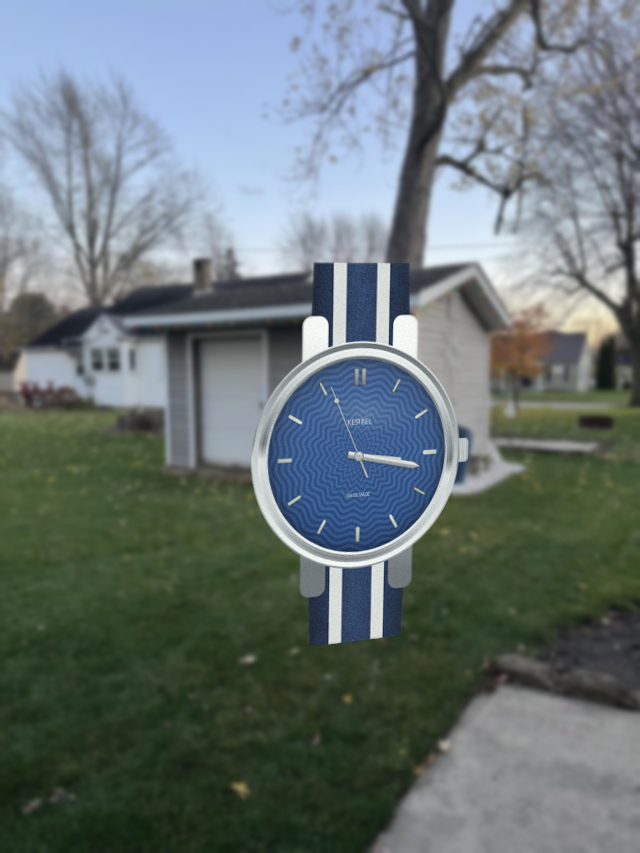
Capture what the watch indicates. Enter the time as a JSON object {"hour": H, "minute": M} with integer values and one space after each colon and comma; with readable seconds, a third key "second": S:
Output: {"hour": 3, "minute": 16, "second": 56}
